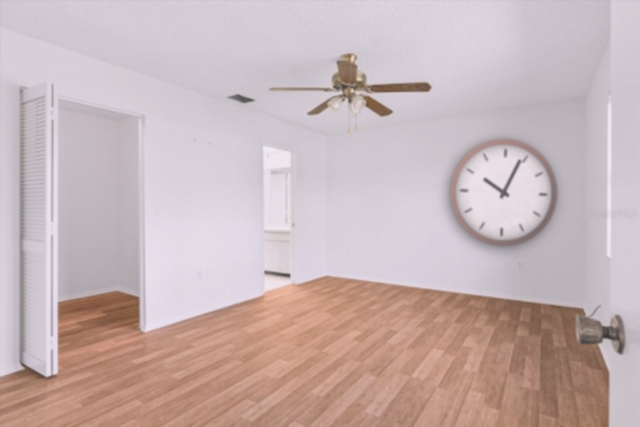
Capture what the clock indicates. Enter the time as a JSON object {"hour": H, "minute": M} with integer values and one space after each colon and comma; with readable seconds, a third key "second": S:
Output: {"hour": 10, "minute": 4}
